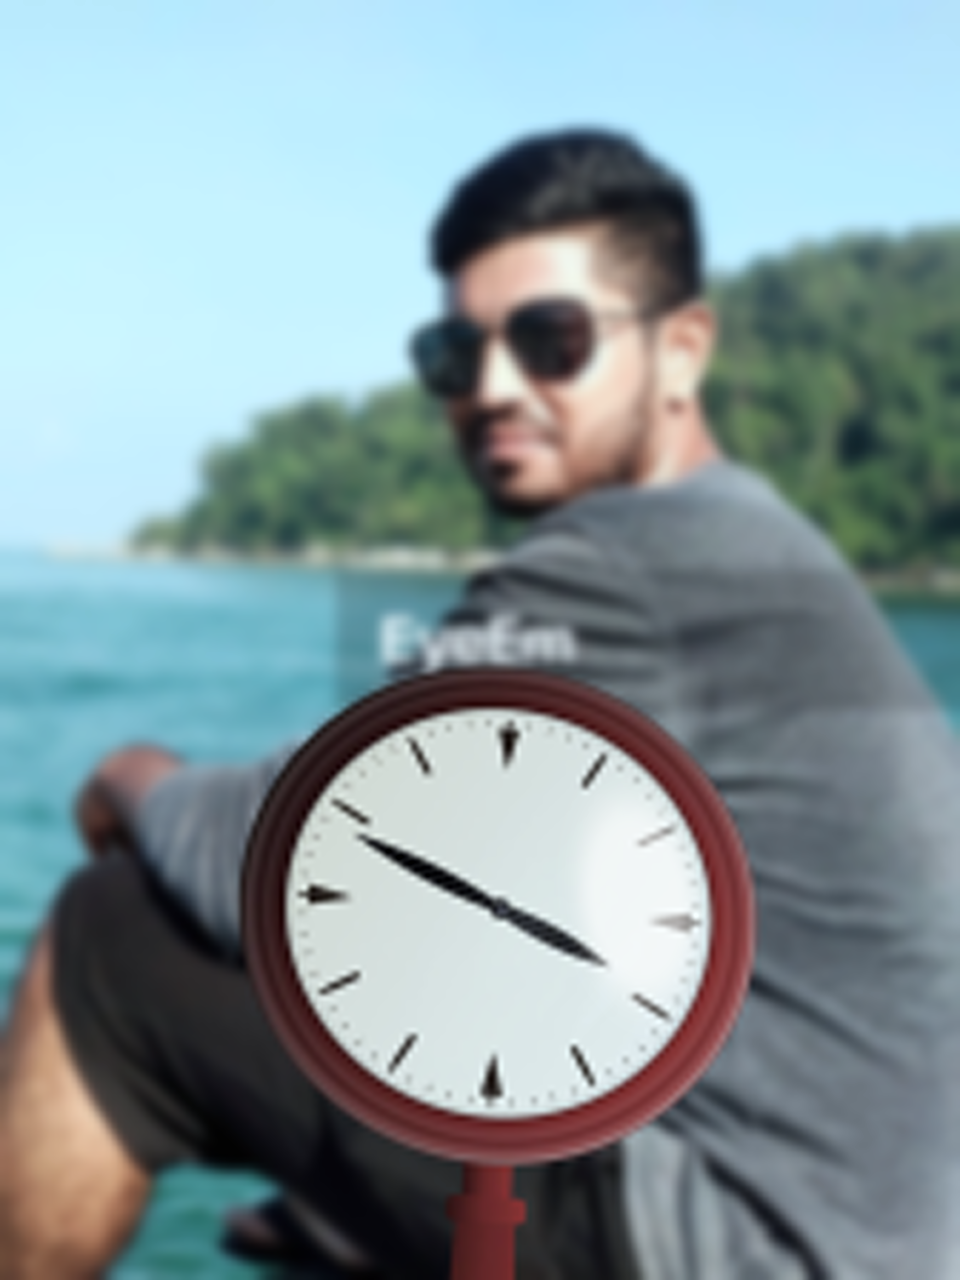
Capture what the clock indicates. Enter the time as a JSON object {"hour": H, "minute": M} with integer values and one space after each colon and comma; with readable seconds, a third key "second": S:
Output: {"hour": 3, "minute": 49}
